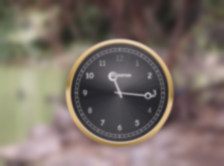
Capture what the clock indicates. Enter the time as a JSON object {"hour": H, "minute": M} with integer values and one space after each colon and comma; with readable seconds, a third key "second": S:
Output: {"hour": 11, "minute": 16}
